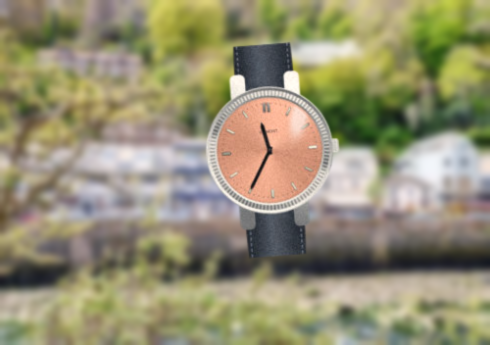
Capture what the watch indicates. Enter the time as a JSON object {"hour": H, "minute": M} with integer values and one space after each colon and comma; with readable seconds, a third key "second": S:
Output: {"hour": 11, "minute": 35}
